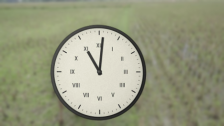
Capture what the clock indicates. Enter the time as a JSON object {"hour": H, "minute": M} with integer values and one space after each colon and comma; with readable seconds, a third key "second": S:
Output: {"hour": 11, "minute": 1}
